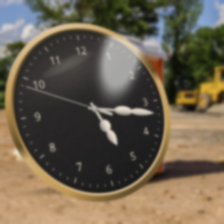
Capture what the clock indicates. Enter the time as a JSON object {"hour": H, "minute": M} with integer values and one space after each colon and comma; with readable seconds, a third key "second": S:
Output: {"hour": 5, "minute": 16, "second": 49}
